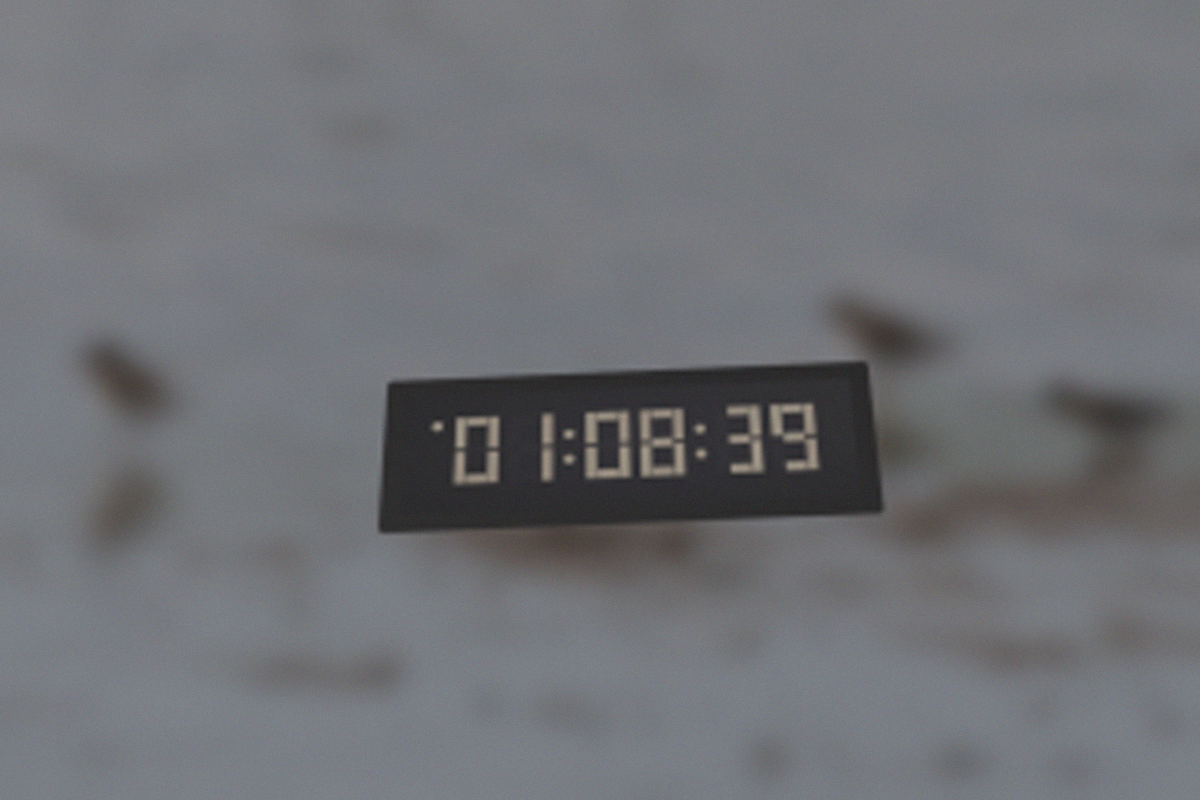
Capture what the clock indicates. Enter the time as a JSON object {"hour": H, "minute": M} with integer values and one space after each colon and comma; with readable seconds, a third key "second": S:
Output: {"hour": 1, "minute": 8, "second": 39}
